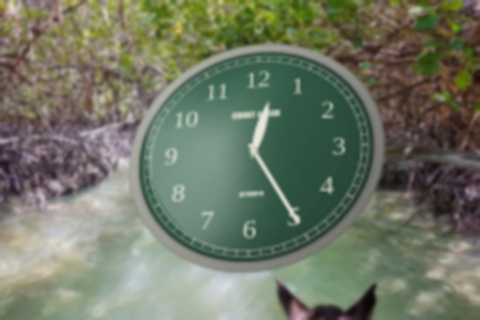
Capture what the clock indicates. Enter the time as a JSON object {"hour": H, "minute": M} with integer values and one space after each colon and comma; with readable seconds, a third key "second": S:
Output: {"hour": 12, "minute": 25}
